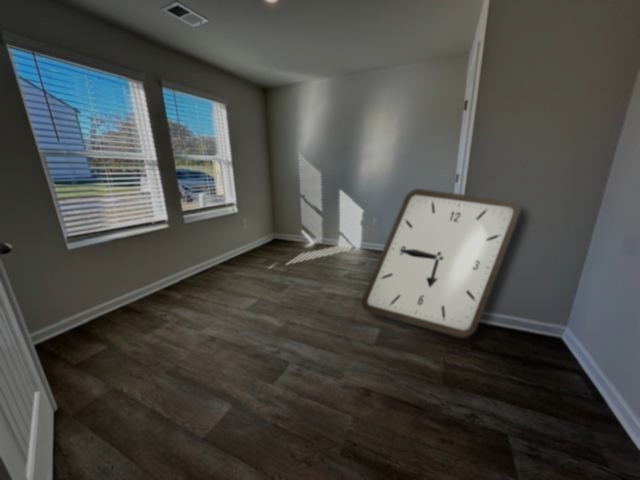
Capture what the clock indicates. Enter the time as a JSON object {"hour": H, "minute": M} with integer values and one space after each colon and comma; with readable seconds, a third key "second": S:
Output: {"hour": 5, "minute": 45}
